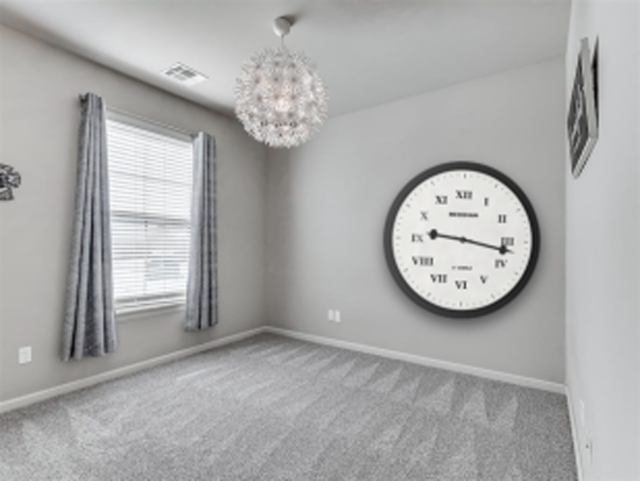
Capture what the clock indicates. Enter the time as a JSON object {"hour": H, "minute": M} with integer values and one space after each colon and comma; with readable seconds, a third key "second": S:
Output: {"hour": 9, "minute": 17}
